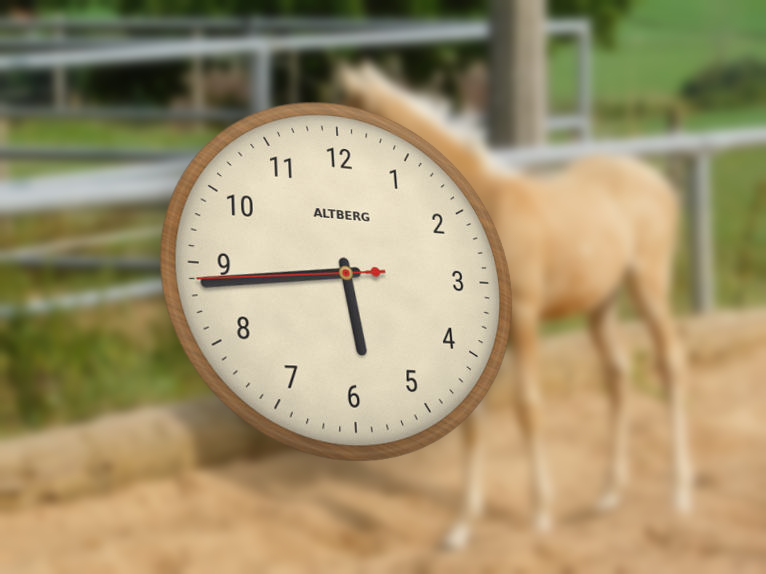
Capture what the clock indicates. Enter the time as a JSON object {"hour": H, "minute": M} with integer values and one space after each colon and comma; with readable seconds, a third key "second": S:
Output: {"hour": 5, "minute": 43, "second": 44}
